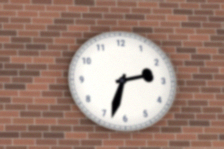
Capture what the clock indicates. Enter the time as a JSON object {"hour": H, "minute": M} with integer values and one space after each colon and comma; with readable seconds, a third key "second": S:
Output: {"hour": 2, "minute": 33}
